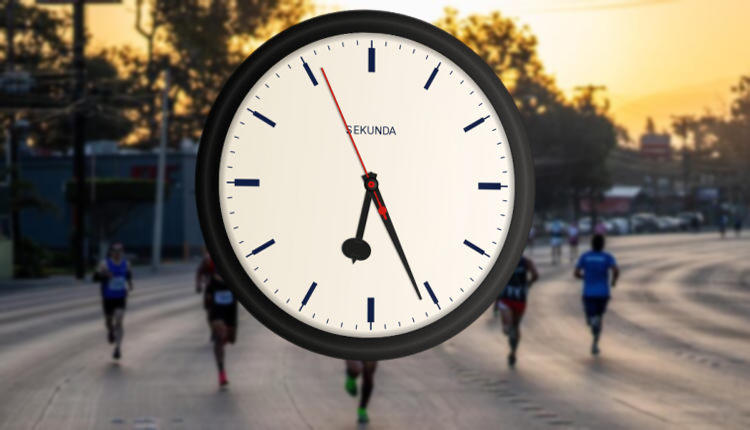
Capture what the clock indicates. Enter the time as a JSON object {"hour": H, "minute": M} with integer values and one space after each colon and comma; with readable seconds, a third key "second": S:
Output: {"hour": 6, "minute": 25, "second": 56}
